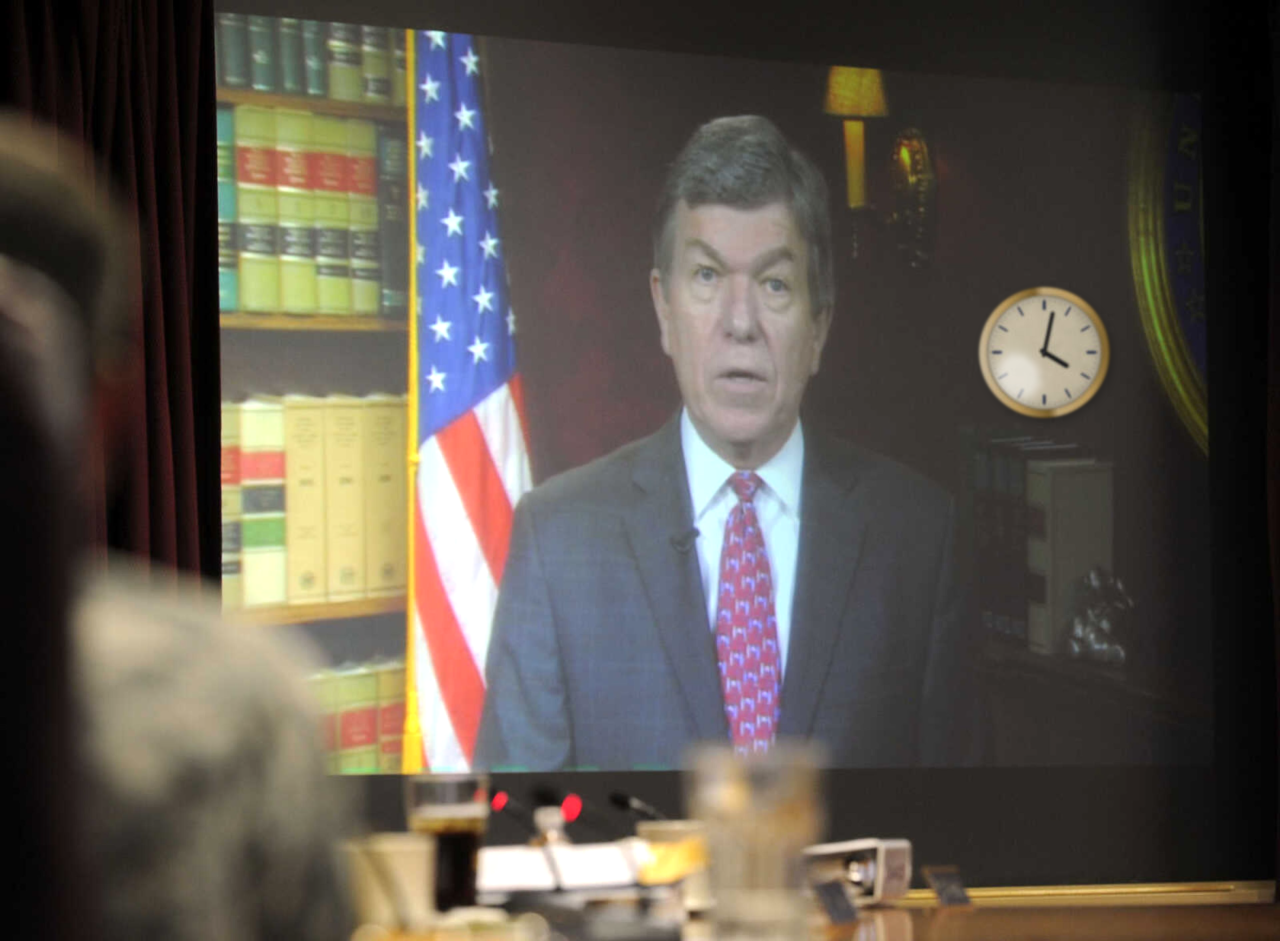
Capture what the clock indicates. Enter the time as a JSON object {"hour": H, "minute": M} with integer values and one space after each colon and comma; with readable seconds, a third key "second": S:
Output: {"hour": 4, "minute": 2}
